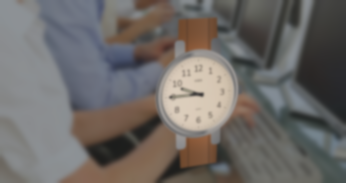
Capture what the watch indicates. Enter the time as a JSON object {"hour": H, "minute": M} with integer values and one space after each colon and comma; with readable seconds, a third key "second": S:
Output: {"hour": 9, "minute": 45}
